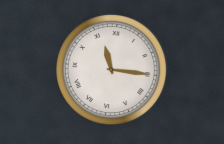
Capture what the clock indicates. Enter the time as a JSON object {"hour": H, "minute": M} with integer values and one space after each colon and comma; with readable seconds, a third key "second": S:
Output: {"hour": 11, "minute": 15}
